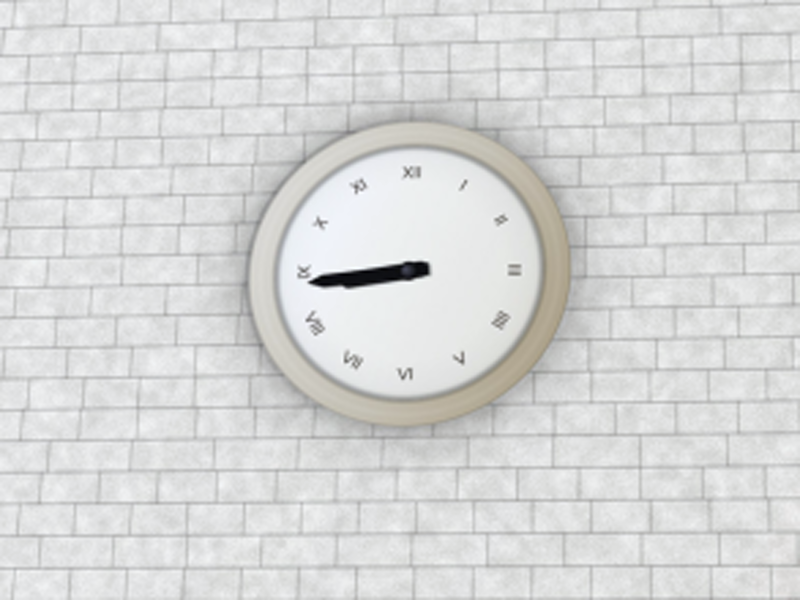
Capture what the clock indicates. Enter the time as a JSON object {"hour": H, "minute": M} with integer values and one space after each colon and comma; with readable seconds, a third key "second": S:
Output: {"hour": 8, "minute": 44}
